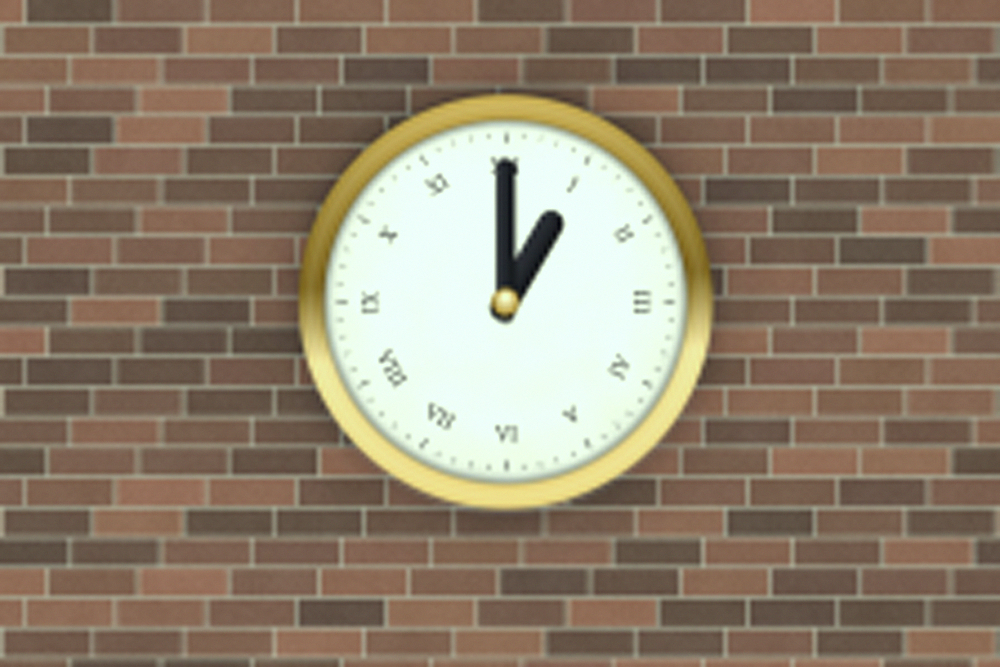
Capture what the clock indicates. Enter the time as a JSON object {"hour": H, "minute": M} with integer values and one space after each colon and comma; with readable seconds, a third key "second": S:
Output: {"hour": 1, "minute": 0}
